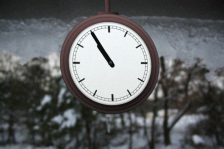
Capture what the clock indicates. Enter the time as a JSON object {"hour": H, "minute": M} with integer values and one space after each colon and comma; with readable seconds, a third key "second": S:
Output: {"hour": 10, "minute": 55}
